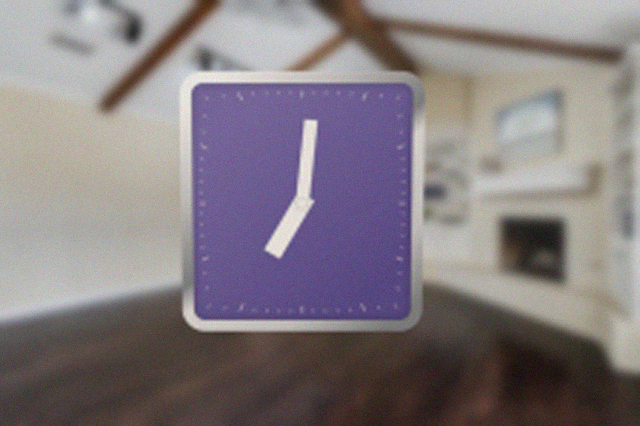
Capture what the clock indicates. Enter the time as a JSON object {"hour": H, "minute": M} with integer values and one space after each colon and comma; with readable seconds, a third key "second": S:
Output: {"hour": 7, "minute": 1}
